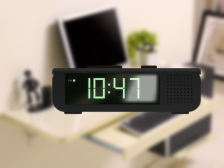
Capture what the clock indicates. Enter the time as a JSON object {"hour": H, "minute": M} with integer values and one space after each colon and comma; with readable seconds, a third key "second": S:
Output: {"hour": 10, "minute": 47}
